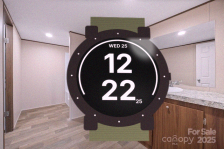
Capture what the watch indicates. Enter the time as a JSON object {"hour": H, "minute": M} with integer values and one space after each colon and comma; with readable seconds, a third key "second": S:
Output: {"hour": 12, "minute": 22}
